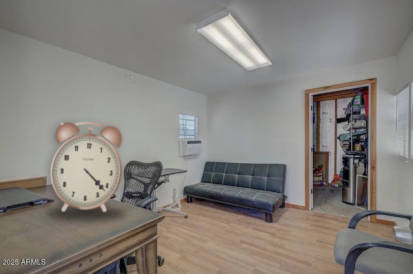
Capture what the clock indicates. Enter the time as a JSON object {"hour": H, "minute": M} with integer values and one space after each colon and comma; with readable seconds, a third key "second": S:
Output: {"hour": 4, "minute": 22}
